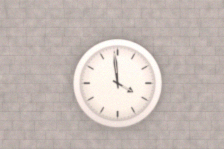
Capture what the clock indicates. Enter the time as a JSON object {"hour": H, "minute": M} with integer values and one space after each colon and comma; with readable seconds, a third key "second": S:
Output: {"hour": 3, "minute": 59}
